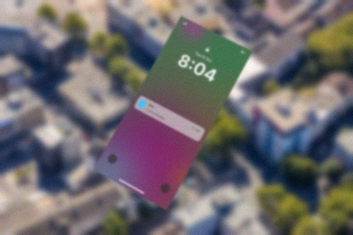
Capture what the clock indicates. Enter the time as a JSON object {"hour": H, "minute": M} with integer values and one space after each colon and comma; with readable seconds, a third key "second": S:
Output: {"hour": 8, "minute": 4}
